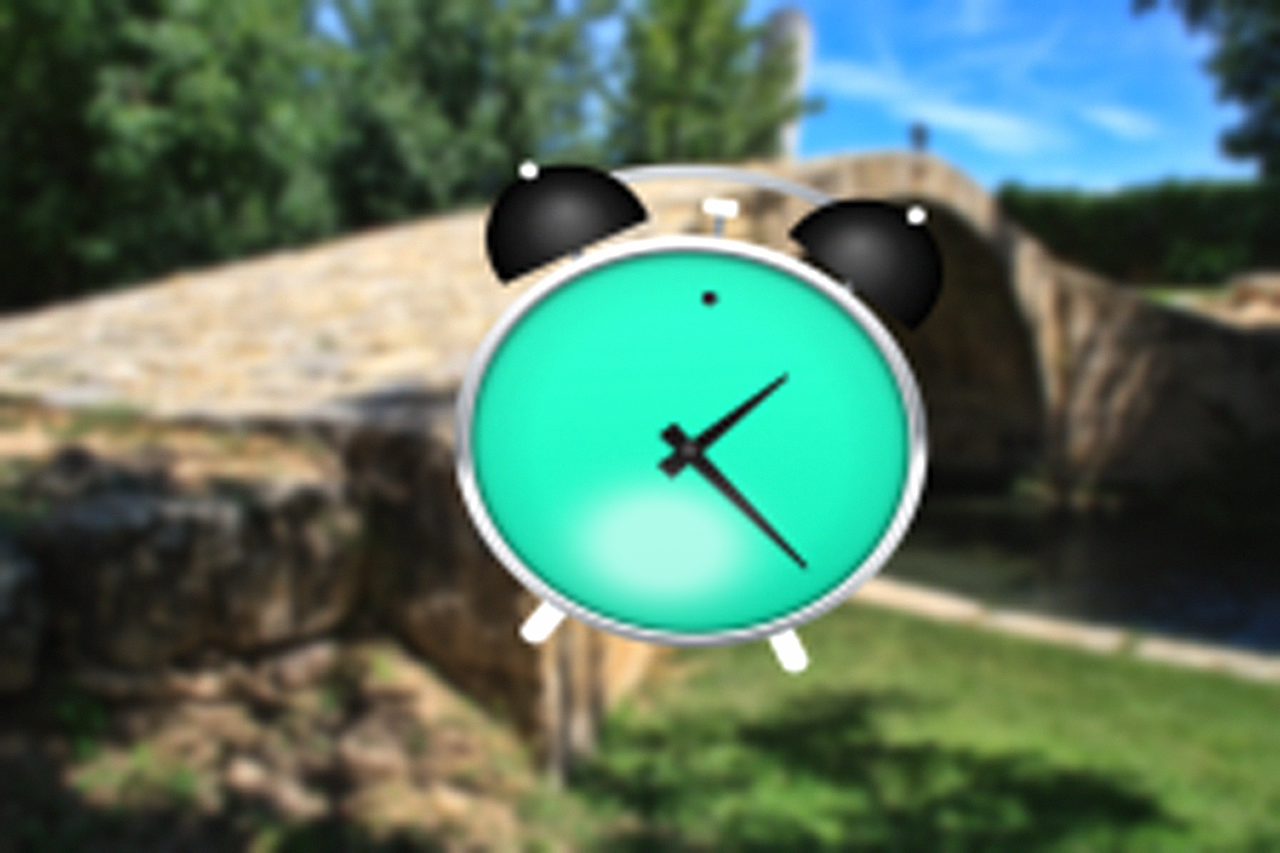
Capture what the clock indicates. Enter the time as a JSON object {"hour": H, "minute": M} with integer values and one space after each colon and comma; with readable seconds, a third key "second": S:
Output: {"hour": 1, "minute": 22}
